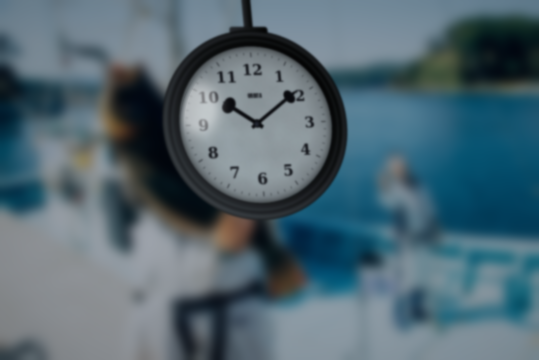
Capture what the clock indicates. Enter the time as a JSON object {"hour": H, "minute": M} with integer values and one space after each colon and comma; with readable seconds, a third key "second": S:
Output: {"hour": 10, "minute": 9}
